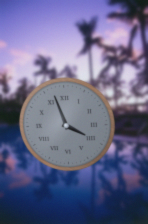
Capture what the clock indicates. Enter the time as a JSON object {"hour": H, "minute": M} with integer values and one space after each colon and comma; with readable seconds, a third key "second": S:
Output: {"hour": 3, "minute": 57}
